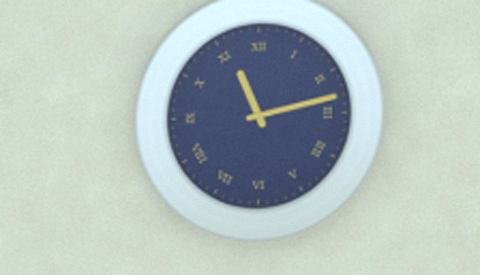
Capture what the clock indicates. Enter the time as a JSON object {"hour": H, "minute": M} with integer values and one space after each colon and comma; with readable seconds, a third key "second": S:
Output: {"hour": 11, "minute": 13}
